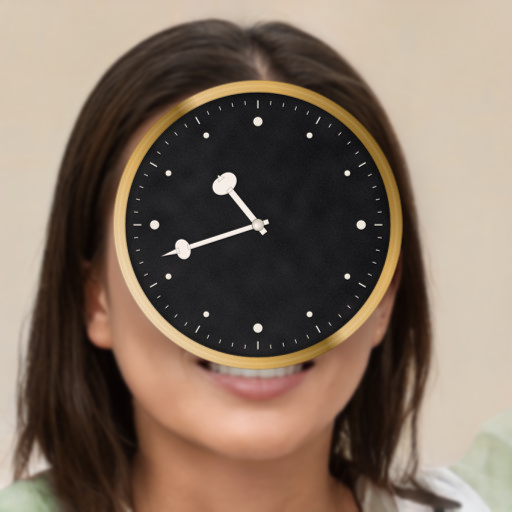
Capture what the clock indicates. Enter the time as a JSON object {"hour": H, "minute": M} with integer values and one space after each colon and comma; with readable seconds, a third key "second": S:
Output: {"hour": 10, "minute": 42}
